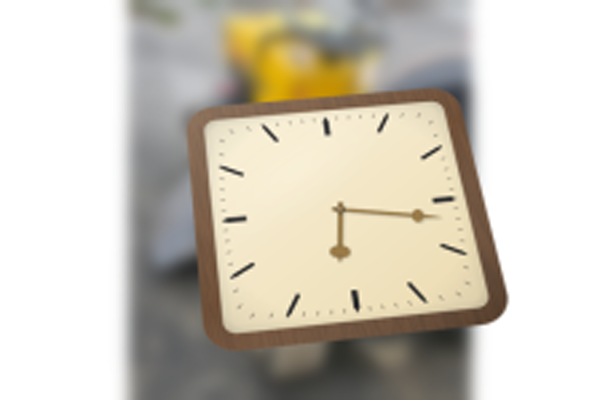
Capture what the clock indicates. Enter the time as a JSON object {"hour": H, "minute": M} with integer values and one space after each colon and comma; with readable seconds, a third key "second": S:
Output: {"hour": 6, "minute": 17}
